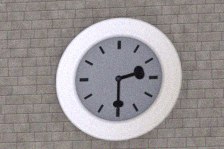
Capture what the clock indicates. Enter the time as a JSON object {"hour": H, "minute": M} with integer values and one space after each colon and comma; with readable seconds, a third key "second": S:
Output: {"hour": 2, "minute": 30}
